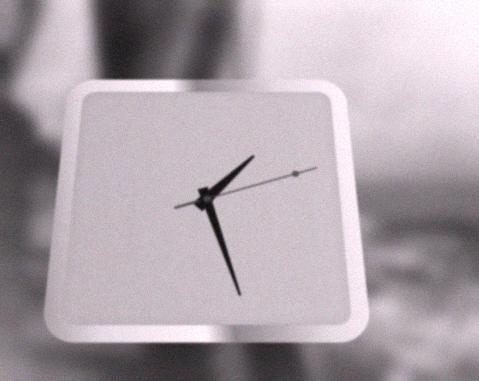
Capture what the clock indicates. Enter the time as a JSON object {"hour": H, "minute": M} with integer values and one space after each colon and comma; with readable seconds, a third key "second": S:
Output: {"hour": 1, "minute": 27, "second": 12}
